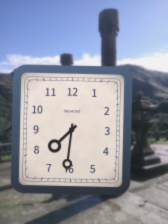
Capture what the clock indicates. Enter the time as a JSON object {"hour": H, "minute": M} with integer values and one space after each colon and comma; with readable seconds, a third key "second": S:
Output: {"hour": 7, "minute": 31}
